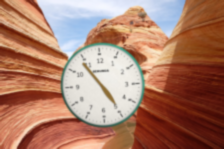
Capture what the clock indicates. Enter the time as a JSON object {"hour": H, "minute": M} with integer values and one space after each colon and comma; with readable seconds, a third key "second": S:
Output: {"hour": 4, "minute": 54}
